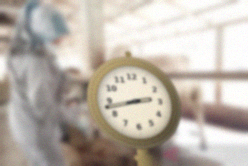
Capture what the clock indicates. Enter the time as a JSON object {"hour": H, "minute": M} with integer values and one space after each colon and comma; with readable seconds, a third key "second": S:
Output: {"hour": 2, "minute": 43}
